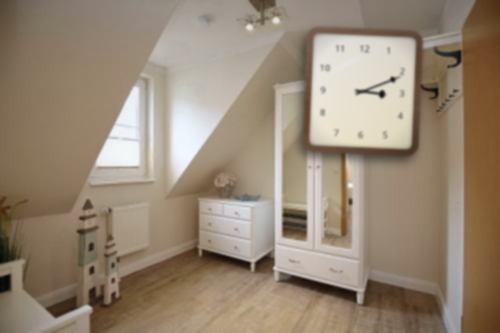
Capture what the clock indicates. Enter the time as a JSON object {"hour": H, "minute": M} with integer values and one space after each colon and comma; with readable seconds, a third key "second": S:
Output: {"hour": 3, "minute": 11}
